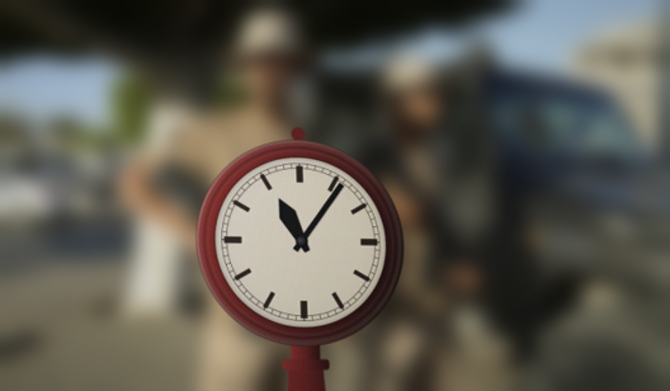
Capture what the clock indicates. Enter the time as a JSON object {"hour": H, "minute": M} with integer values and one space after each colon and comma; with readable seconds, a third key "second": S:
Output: {"hour": 11, "minute": 6}
